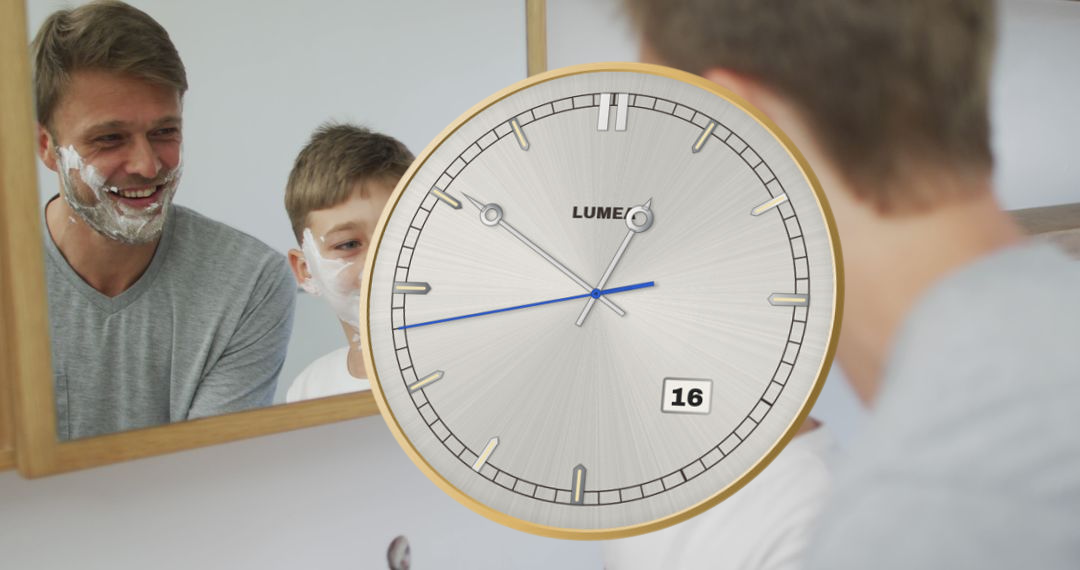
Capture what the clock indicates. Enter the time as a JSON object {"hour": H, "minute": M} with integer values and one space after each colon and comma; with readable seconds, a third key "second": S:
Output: {"hour": 12, "minute": 50, "second": 43}
